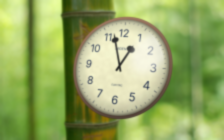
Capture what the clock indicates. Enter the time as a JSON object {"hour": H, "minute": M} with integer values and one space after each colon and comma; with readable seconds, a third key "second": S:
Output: {"hour": 12, "minute": 57}
